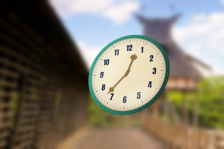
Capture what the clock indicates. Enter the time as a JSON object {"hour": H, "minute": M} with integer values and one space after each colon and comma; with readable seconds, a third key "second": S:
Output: {"hour": 12, "minute": 37}
